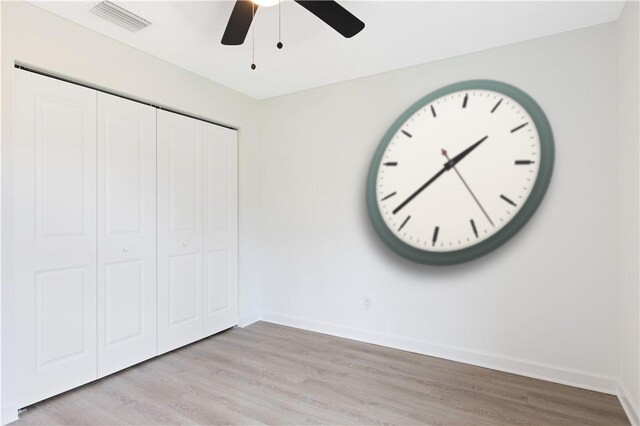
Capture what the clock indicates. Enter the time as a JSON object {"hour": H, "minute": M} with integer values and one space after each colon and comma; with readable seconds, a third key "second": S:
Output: {"hour": 1, "minute": 37, "second": 23}
